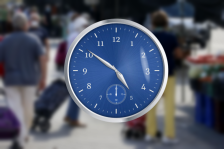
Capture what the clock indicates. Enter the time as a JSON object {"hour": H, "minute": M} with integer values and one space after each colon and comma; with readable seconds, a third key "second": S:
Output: {"hour": 4, "minute": 51}
